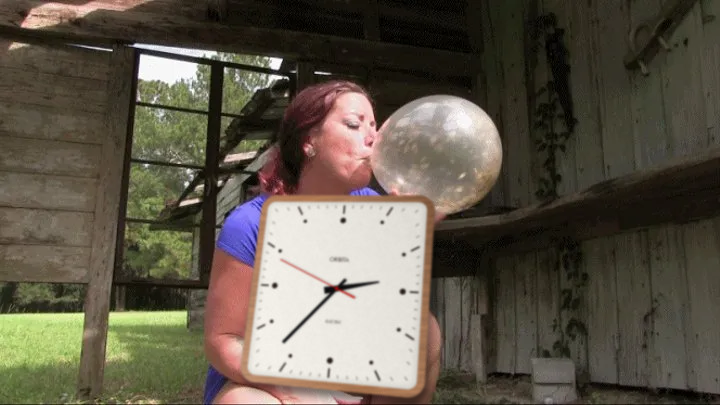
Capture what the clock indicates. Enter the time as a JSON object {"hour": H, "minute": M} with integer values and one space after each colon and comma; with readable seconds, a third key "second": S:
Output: {"hour": 2, "minute": 36, "second": 49}
